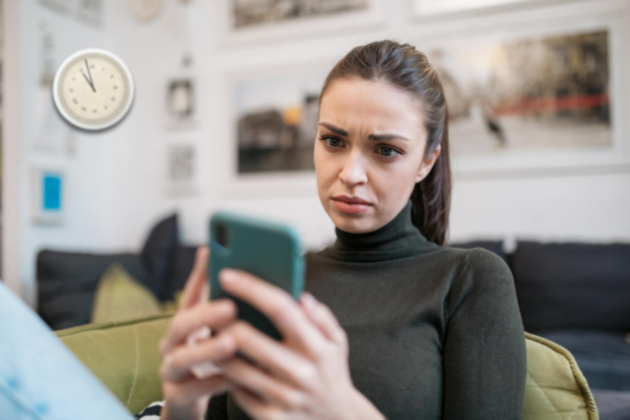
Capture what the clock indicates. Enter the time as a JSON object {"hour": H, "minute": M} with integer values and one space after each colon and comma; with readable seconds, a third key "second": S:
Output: {"hour": 10, "minute": 58}
